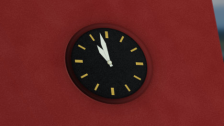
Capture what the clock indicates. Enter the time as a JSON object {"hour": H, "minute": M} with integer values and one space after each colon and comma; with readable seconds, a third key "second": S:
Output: {"hour": 10, "minute": 58}
